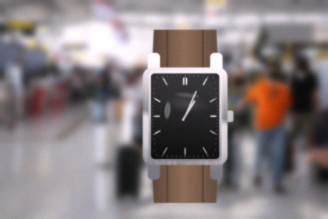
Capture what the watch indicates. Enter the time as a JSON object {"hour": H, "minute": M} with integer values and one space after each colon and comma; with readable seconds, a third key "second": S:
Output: {"hour": 1, "minute": 4}
